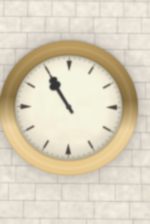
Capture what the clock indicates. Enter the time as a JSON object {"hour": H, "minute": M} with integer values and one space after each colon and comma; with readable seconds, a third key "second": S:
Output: {"hour": 10, "minute": 55}
